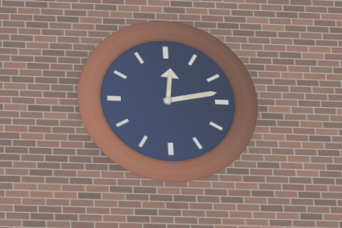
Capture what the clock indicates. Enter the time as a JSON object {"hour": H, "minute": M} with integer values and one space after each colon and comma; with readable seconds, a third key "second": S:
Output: {"hour": 12, "minute": 13}
